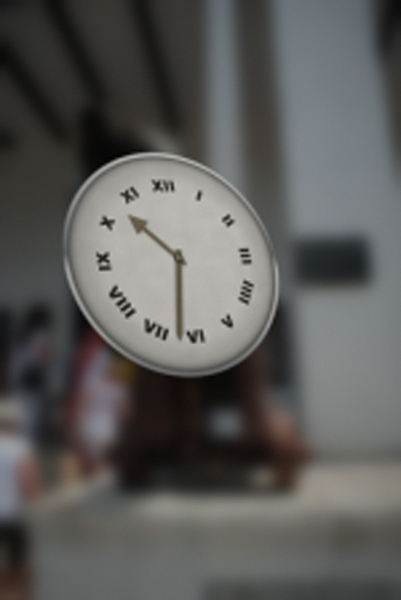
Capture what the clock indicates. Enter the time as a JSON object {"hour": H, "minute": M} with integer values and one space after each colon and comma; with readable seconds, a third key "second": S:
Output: {"hour": 10, "minute": 32}
